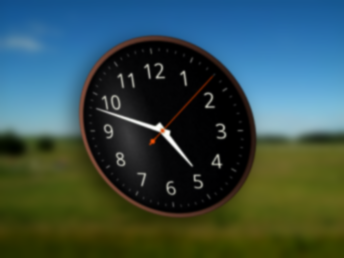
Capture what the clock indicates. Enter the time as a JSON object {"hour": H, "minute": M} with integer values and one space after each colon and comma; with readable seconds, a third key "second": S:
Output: {"hour": 4, "minute": 48, "second": 8}
